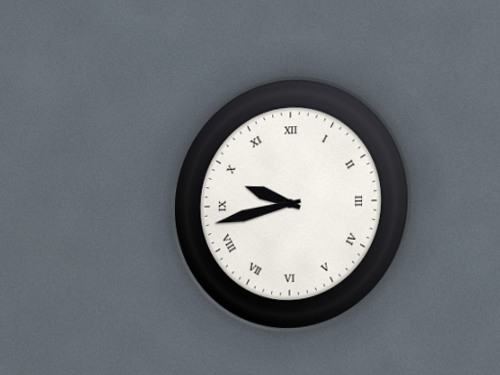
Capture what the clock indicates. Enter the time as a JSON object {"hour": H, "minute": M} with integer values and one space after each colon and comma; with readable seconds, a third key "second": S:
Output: {"hour": 9, "minute": 43}
